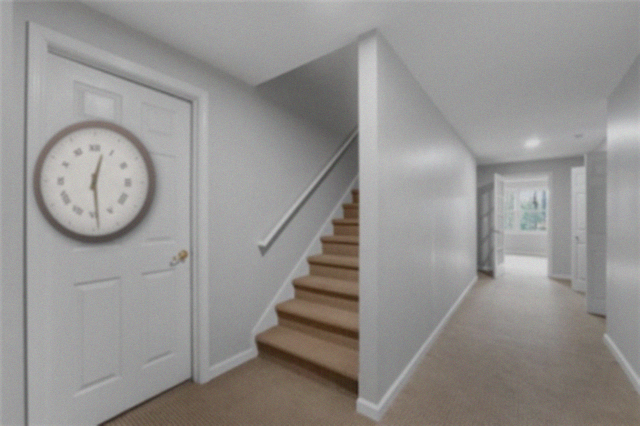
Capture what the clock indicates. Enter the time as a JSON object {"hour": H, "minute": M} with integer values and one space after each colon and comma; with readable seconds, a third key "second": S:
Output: {"hour": 12, "minute": 29}
